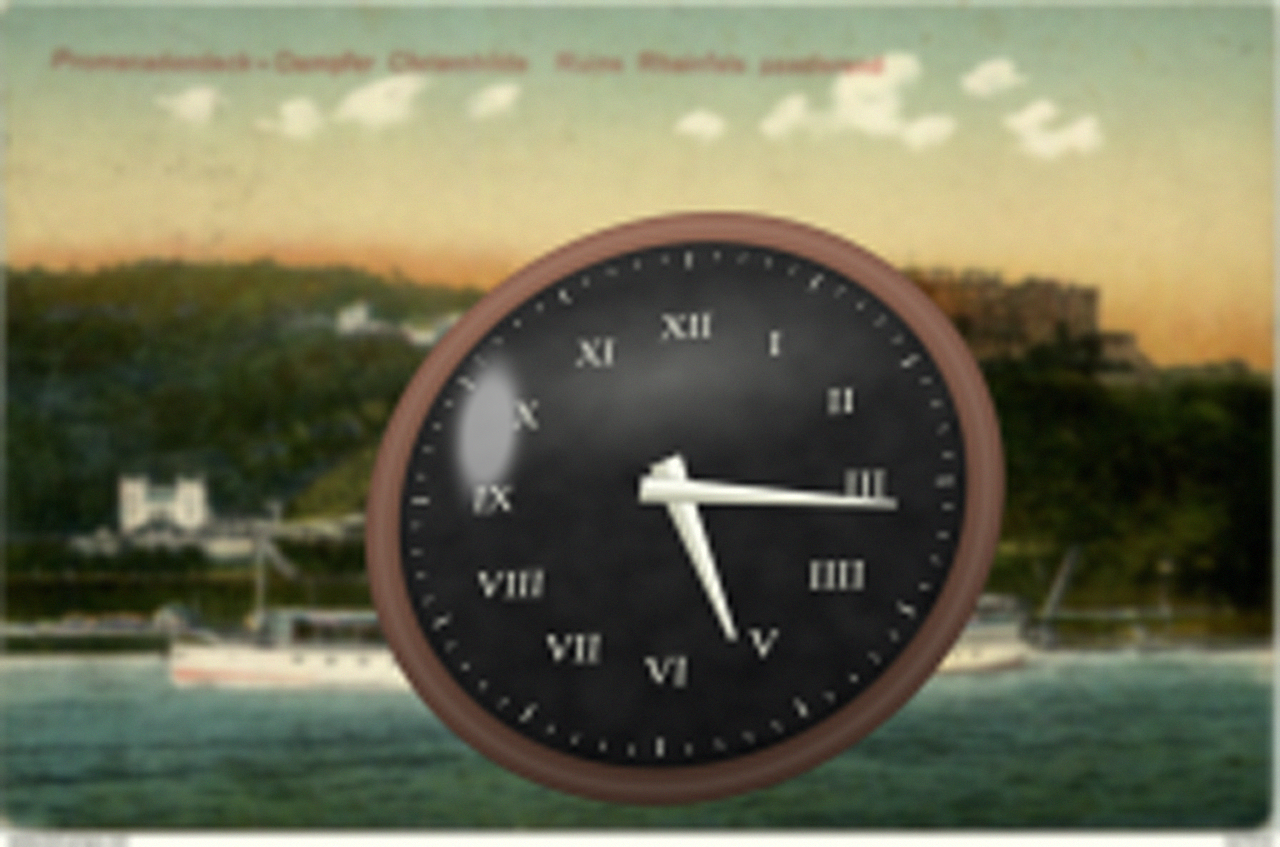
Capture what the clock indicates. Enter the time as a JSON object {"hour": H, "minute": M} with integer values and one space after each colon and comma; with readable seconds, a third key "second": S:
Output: {"hour": 5, "minute": 16}
